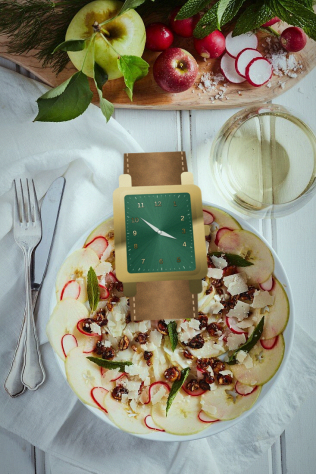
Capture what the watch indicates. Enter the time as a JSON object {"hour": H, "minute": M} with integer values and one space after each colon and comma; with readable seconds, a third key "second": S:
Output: {"hour": 3, "minute": 52}
